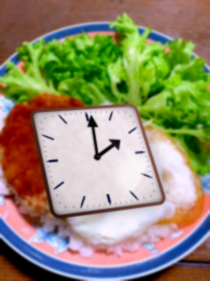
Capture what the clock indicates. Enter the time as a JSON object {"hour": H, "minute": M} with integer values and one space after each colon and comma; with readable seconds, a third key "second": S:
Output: {"hour": 2, "minute": 1}
